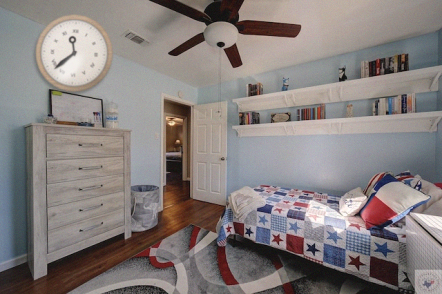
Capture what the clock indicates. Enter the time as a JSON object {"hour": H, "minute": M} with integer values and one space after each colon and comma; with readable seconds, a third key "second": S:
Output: {"hour": 11, "minute": 38}
